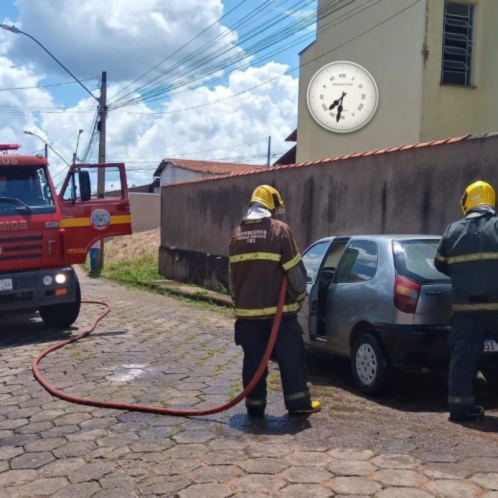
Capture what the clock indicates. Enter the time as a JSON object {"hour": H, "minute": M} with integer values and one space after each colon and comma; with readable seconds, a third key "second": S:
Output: {"hour": 7, "minute": 32}
